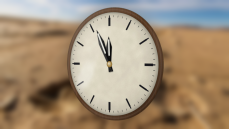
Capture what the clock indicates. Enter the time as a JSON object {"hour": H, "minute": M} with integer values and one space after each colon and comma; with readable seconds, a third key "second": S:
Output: {"hour": 11, "minute": 56}
